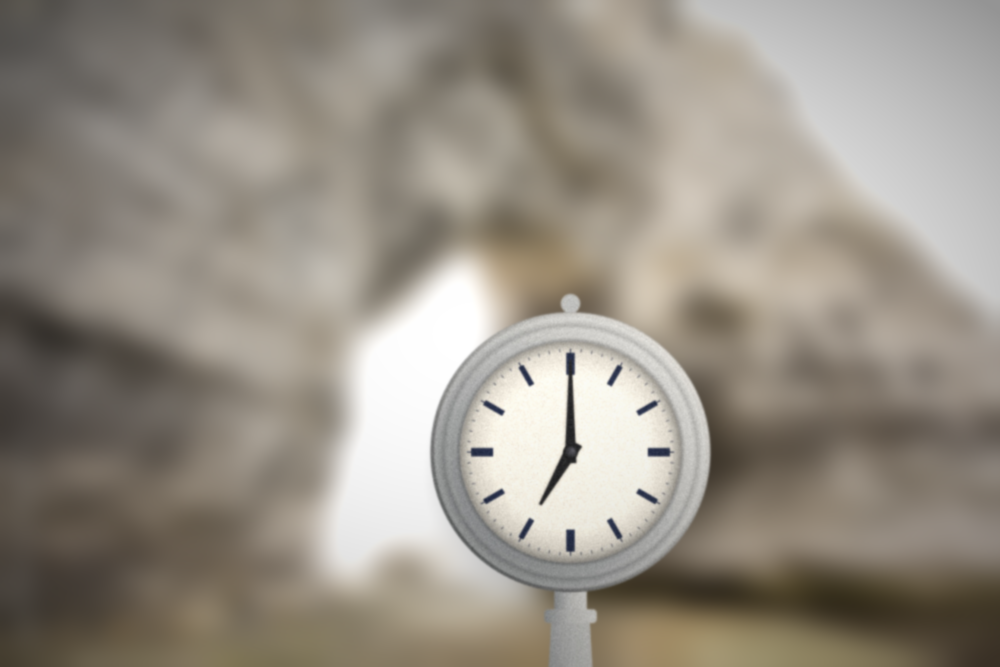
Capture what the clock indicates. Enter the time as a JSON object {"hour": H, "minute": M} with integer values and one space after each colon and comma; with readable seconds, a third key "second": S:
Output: {"hour": 7, "minute": 0}
